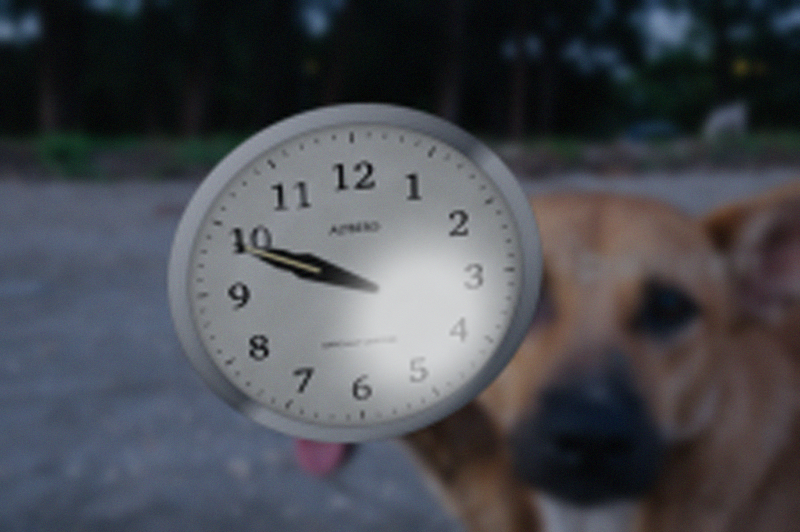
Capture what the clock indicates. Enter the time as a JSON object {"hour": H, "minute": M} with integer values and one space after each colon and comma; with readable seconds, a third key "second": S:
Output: {"hour": 9, "minute": 49}
